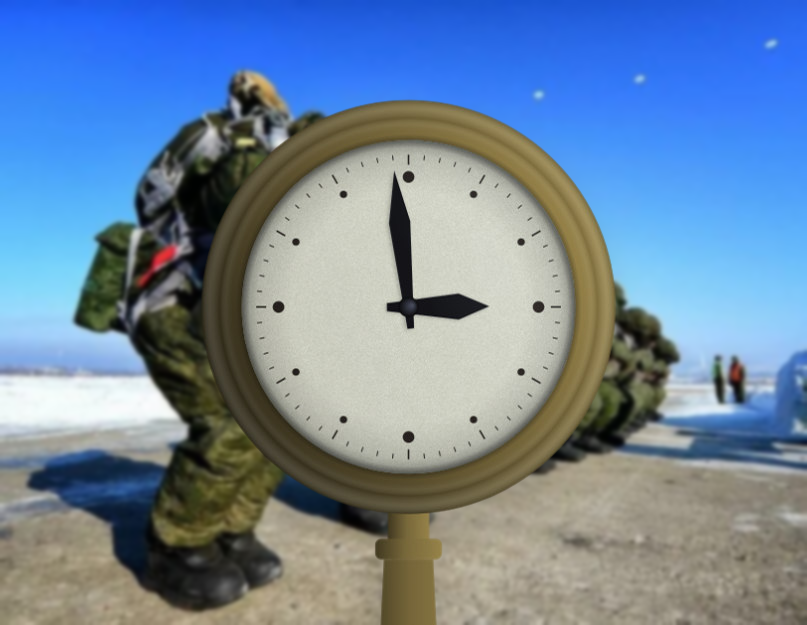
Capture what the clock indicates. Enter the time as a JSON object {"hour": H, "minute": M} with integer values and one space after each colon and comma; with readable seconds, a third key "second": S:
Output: {"hour": 2, "minute": 59}
